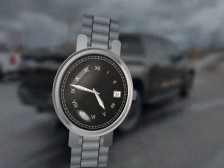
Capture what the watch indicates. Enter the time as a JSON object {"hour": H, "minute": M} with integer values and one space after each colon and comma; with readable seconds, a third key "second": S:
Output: {"hour": 4, "minute": 47}
